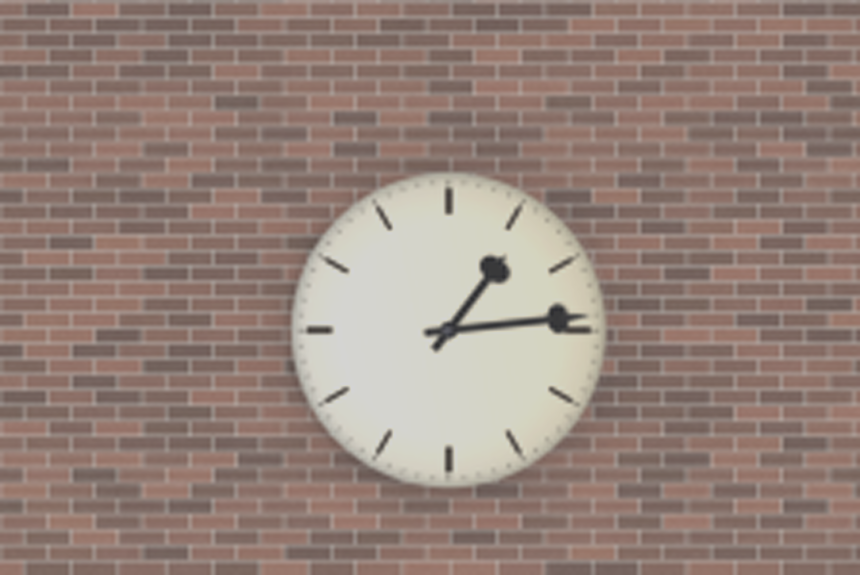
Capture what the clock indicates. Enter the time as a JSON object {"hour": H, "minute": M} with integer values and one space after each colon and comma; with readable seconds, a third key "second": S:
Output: {"hour": 1, "minute": 14}
